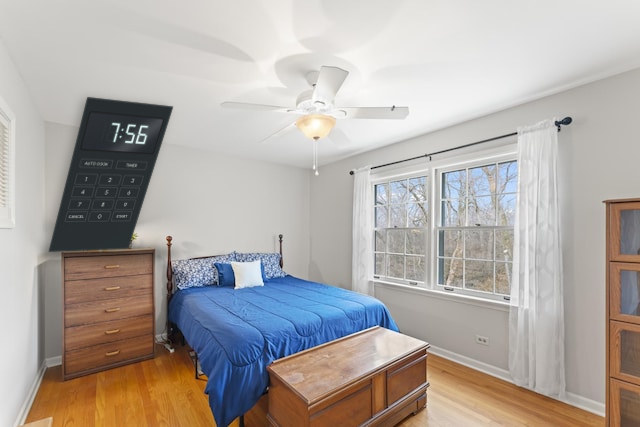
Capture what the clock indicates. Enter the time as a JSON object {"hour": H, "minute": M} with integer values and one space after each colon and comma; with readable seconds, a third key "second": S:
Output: {"hour": 7, "minute": 56}
